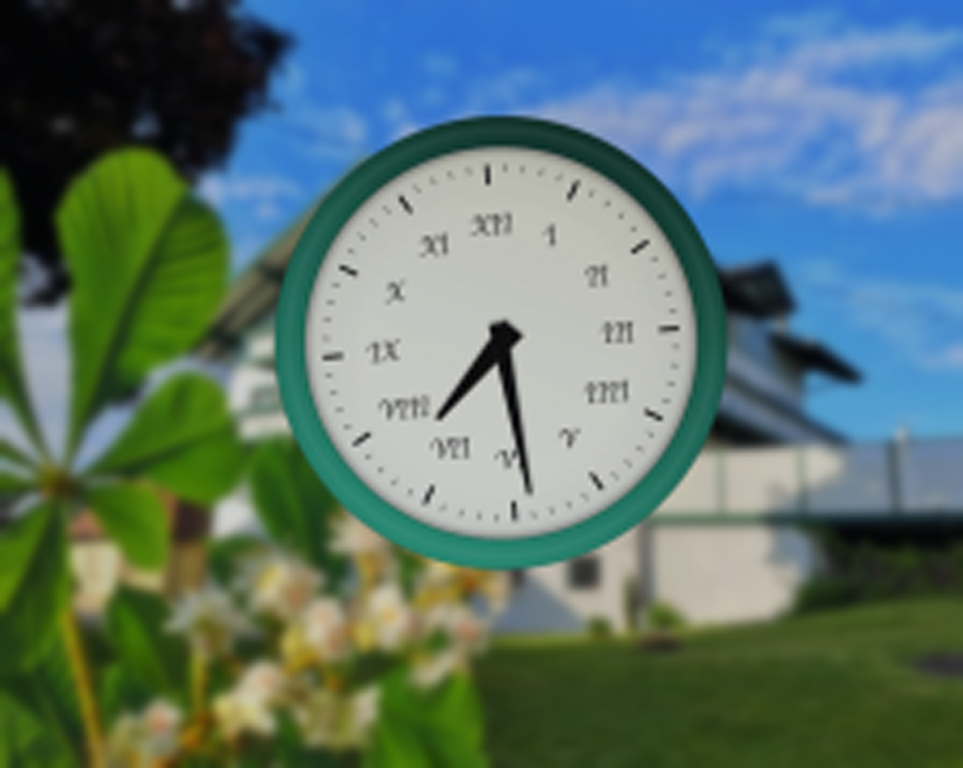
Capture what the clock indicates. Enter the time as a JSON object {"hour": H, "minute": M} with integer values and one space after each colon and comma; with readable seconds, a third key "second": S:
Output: {"hour": 7, "minute": 29}
